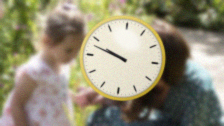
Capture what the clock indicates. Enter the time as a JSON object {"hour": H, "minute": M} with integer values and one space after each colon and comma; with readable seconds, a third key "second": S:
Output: {"hour": 9, "minute": 48}
